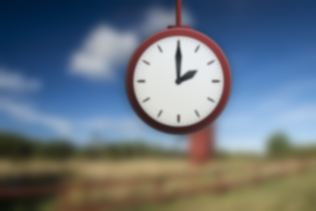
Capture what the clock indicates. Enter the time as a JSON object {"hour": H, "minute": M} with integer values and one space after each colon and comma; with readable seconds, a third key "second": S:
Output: {"hour": 2, "minute": 0}
